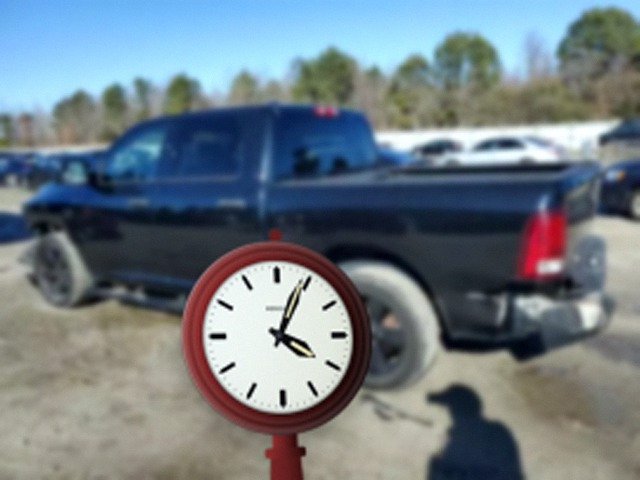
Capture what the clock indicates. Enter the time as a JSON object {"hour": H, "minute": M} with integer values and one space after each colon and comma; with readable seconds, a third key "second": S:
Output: {"hour": 4, "minute": 4}
